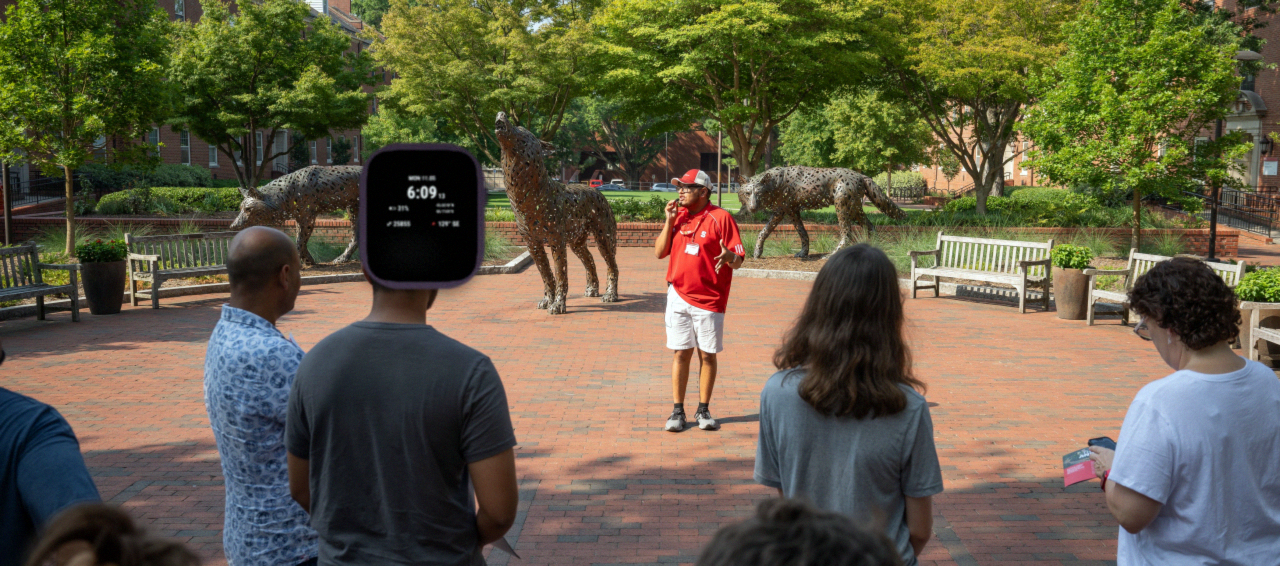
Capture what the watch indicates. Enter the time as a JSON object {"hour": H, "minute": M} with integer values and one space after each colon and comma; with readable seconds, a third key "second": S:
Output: {"hour": 6, "minute": 9}
